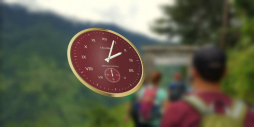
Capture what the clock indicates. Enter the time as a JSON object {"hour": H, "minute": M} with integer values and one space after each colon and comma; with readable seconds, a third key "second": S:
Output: {"hour": 2, "minute": 4}
